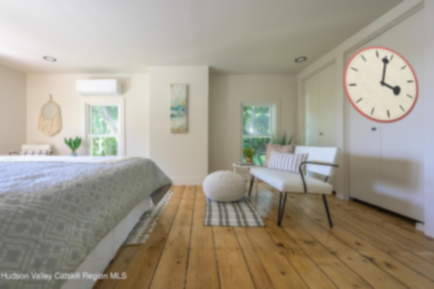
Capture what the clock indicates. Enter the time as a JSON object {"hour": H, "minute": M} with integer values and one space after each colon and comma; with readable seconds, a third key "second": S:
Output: {"hour": 4, "minute": 3}
